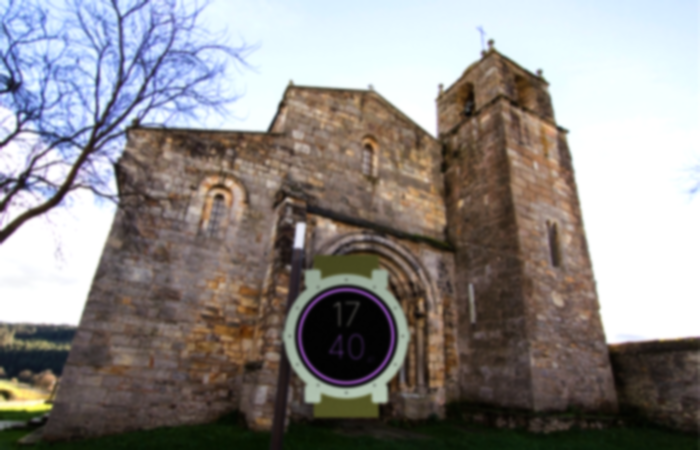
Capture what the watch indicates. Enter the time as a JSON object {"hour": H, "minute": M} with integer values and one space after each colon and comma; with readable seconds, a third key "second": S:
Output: {"hour": 17, "minute": 40}
